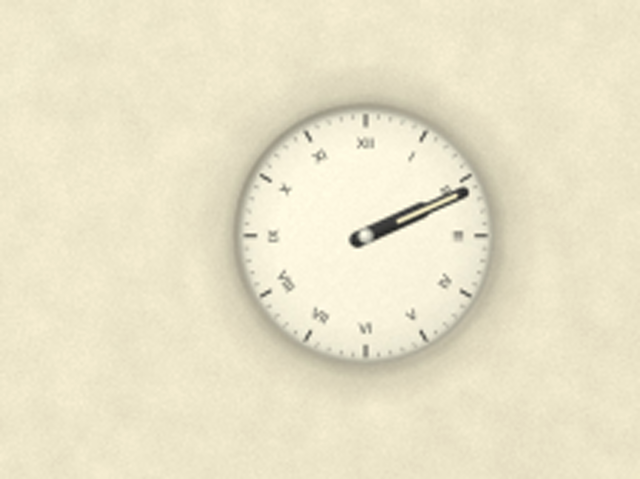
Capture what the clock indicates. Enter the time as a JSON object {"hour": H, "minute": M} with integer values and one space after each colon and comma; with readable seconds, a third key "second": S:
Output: {"hour": 2, "minute": 11}
